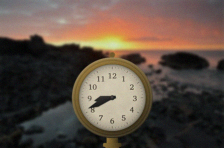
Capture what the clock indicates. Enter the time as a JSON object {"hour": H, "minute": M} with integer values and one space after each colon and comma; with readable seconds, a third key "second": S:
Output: {"hour": 8, "minute": 41}
